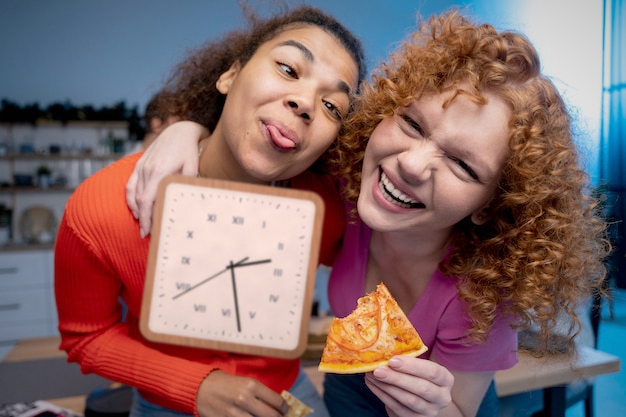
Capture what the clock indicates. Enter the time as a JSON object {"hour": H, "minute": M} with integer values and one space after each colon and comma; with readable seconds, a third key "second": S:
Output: {"hour": 2, "minute": 27, "second": 39}
